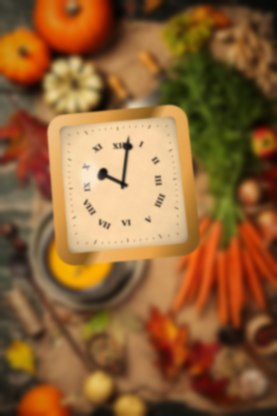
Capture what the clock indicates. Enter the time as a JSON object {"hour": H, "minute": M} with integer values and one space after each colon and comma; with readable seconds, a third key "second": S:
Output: {"hour": 10, "minute": 2}
